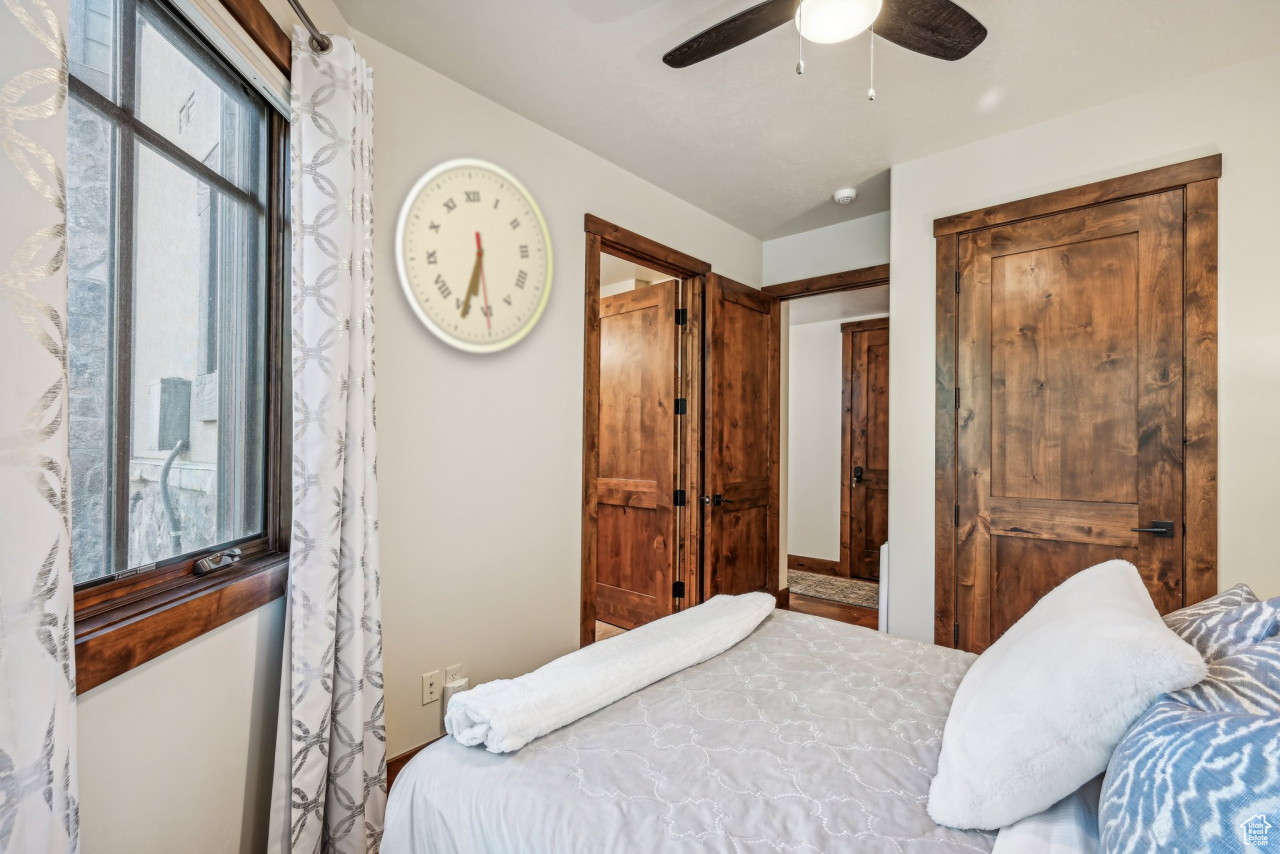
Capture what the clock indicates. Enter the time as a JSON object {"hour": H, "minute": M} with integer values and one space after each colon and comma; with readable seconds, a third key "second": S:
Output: {"hour": 6, "minute": 34, "second": 30}
